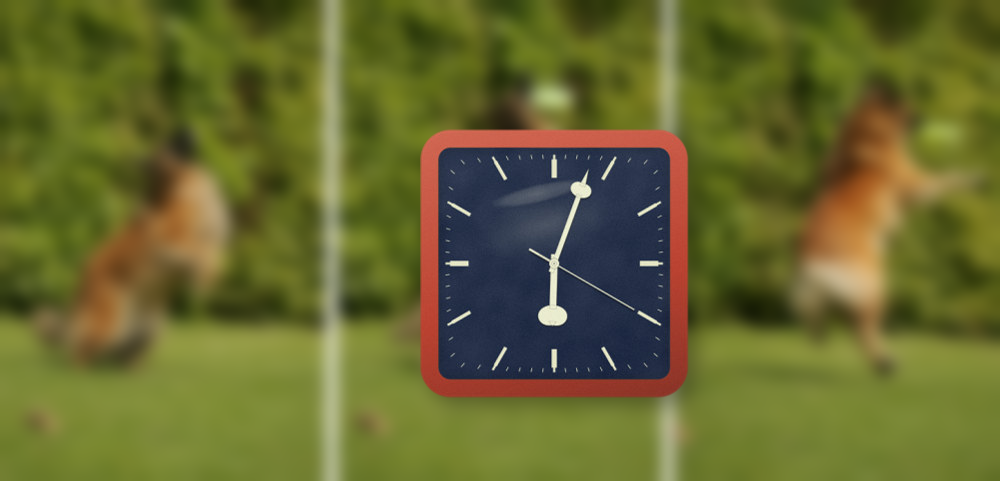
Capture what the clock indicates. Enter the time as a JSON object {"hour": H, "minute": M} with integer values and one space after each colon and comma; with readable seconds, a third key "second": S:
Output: {"hour": 6, "minute": 3, "second": 20}
